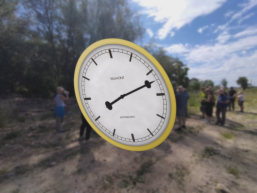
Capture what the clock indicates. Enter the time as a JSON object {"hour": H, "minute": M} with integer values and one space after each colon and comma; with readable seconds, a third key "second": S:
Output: {"hour": 8, "minute": 12}
